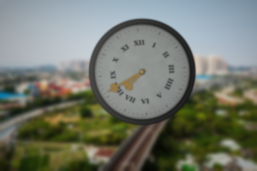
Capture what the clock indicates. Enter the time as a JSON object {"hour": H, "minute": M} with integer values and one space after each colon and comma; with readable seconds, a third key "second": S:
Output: {"hour": 7, "minute": 41}
